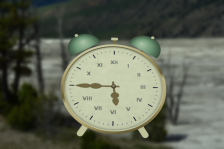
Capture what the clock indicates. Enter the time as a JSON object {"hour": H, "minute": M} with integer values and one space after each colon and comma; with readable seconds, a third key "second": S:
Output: {"hour": 5, "minute": 45}
